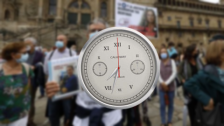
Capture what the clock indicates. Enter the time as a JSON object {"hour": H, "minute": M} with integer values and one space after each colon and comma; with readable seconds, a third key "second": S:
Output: {"hour": 7, "minute": 33}
